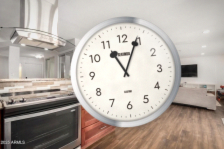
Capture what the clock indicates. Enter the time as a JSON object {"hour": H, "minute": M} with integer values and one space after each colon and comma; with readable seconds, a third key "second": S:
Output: {"hour": 11, "minute": 4}
